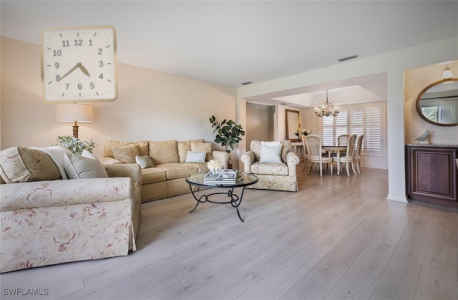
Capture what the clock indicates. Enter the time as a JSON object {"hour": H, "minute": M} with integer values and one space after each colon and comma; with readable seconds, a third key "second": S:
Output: {"hour": 4, "minute": 39}
